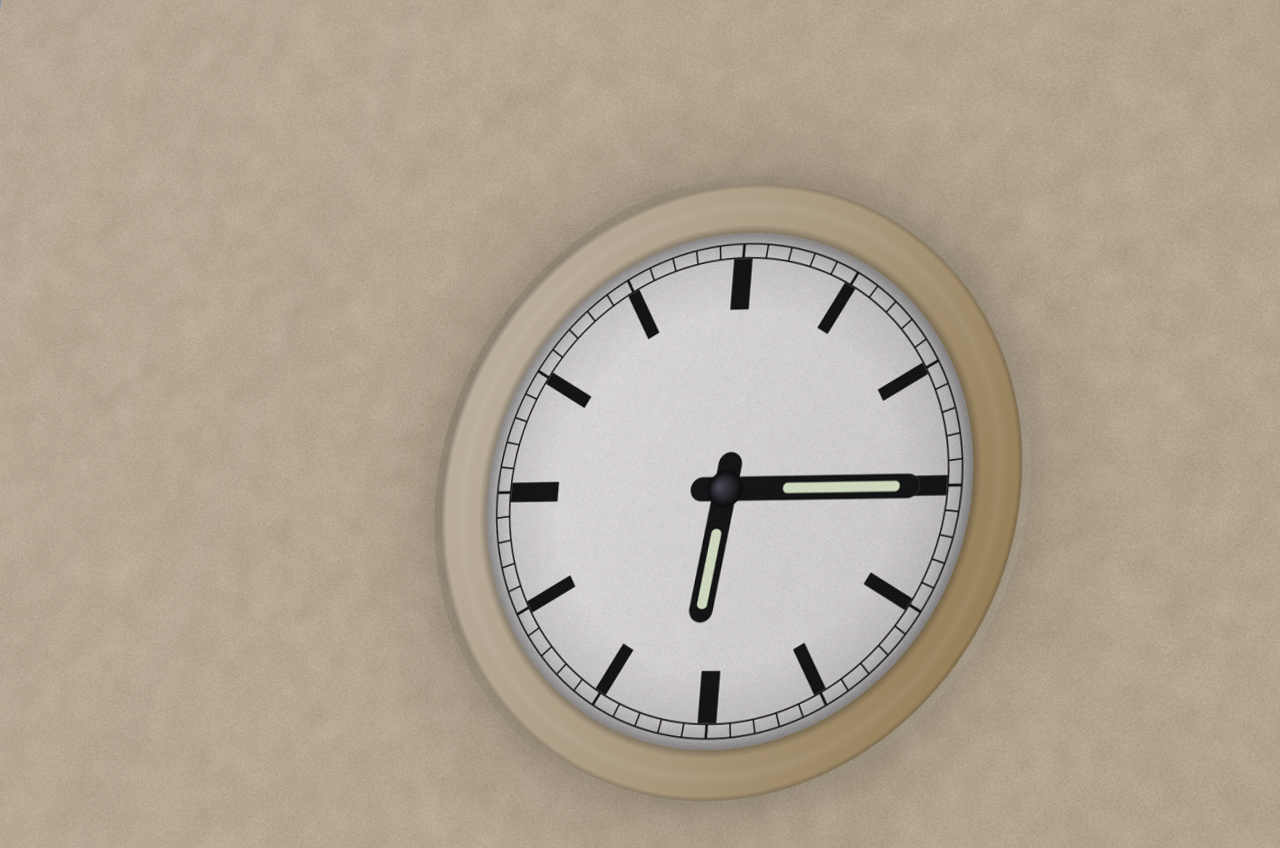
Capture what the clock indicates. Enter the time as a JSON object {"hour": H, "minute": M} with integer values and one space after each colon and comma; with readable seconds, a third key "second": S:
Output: {"hour": 6, "minute": 15}
